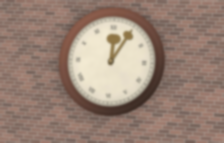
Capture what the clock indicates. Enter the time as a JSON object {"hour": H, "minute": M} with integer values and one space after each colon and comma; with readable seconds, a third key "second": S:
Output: {"hour": 12, "minute": 5}
